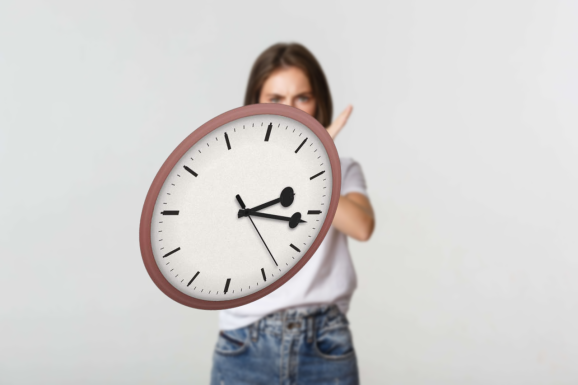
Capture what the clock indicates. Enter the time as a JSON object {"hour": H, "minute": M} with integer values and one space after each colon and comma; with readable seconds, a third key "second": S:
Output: {"hour": 2, "minute": 16, "second": 23}
